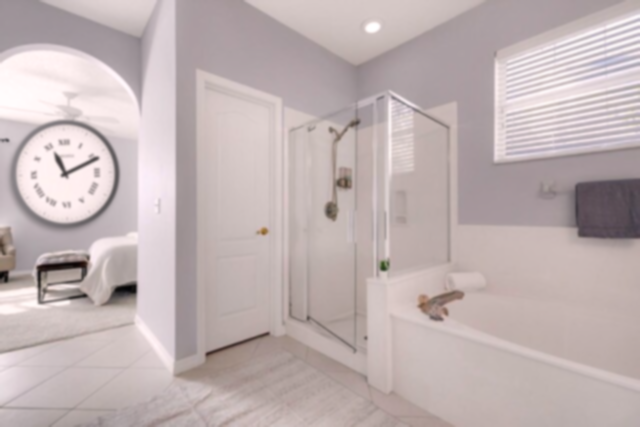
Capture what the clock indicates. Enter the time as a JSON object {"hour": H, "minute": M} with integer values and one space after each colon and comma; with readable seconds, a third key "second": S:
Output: {"hour": 11, "minute": 11}
